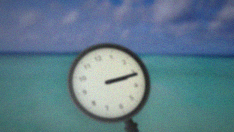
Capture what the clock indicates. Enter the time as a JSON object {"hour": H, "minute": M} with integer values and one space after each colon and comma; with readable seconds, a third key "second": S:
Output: {"hour": 3, "minute": 16}
